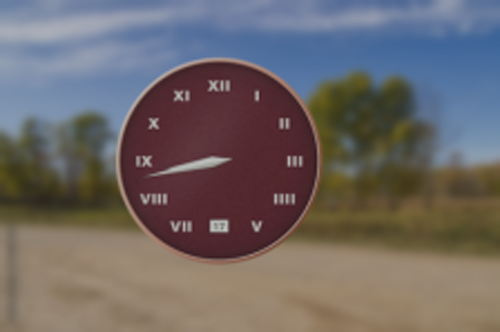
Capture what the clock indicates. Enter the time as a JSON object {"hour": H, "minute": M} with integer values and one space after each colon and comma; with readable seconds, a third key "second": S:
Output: {"hour": 8, "minute": 43}
